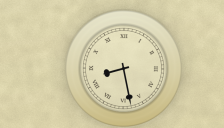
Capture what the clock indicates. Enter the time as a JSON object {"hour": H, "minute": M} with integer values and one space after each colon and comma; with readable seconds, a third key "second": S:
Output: {"hour": 8, "minute": 28}
